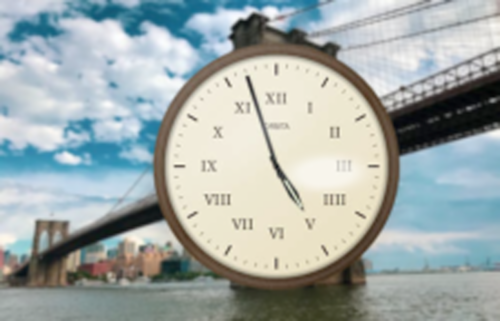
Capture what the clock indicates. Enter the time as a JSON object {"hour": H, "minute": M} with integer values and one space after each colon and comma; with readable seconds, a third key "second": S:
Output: {"hour": 4, "minute": 57}
